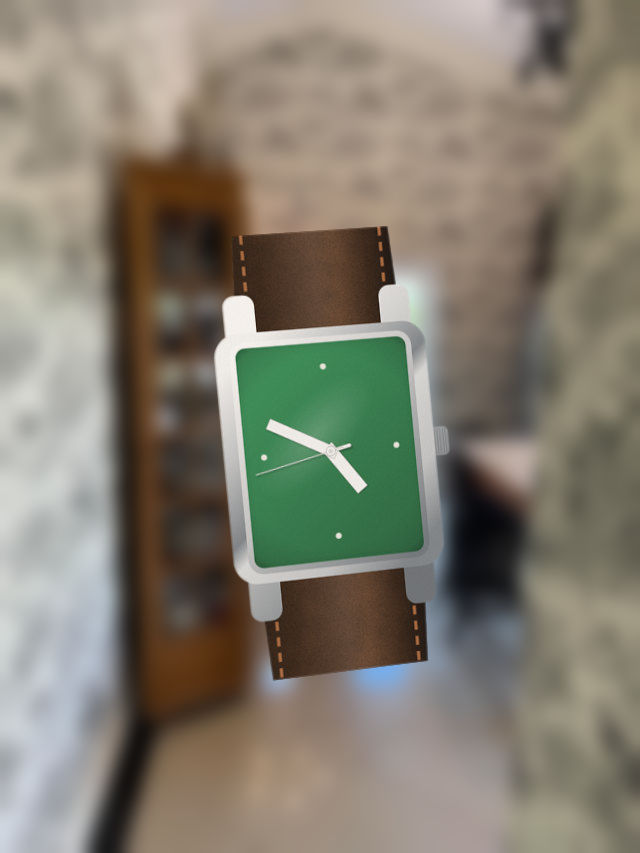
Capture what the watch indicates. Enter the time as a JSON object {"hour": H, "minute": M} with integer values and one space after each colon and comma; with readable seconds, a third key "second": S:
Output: {"hour": 4, "minute": 49, "second": 43}
